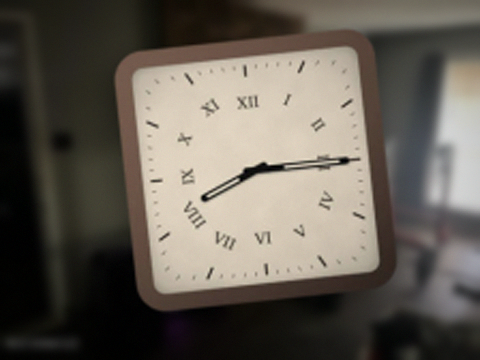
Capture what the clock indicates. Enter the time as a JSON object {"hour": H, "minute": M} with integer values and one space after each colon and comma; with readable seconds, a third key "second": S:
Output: {"hour": 8, "minute": 15}
